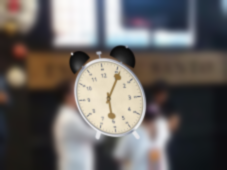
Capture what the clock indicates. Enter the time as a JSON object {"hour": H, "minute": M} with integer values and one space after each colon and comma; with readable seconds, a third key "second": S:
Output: {"hour": 6, "minute": 6}
